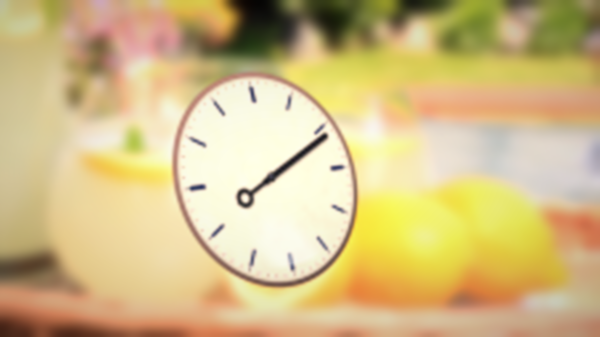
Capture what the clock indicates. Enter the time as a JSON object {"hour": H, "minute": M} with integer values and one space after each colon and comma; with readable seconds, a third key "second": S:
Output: {"hour": 8, "minute": 11}
